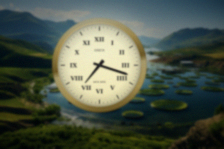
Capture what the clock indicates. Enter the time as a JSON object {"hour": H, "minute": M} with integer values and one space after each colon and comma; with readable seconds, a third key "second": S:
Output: {"hour": 7, "minute": 18}
